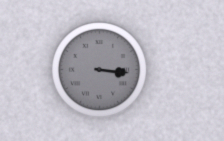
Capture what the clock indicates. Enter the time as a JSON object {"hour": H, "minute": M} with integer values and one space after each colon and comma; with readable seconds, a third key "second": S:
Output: {"hour": 3, "minute": 16}
